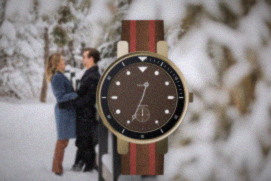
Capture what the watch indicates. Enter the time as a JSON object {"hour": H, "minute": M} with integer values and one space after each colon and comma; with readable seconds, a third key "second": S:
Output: {"hour": 12, "minute": 34}
